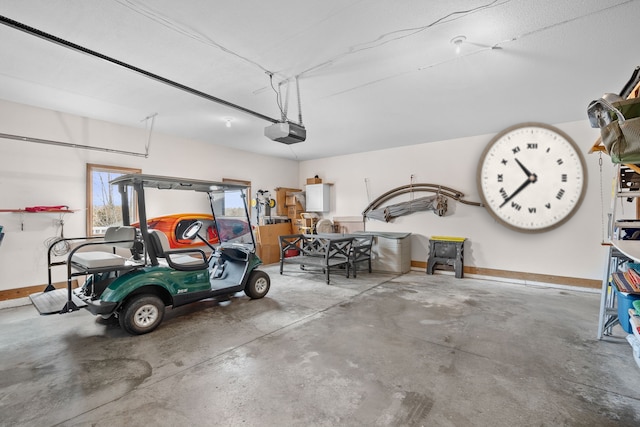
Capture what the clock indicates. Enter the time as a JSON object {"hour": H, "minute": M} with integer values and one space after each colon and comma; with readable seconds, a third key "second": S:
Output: {"hour": 10, "minute": 38}
